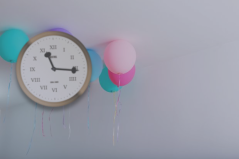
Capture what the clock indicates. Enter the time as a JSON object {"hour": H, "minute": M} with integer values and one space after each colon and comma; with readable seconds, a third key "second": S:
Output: {"hour": 11, "minute": 16}
